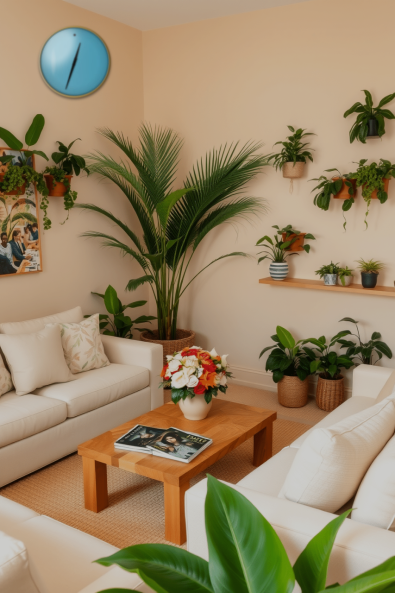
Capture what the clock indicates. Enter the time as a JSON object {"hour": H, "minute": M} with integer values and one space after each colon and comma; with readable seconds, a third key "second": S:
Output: {"hour": 12, "minute": 33}
